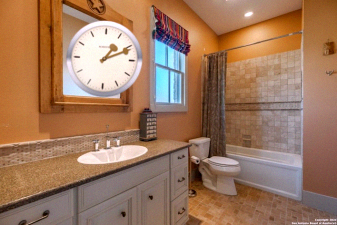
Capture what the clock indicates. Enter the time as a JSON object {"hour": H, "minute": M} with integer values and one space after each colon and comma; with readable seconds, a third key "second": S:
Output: {"hour": 1, "minute": 11}
